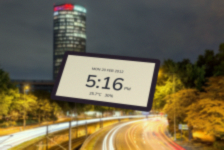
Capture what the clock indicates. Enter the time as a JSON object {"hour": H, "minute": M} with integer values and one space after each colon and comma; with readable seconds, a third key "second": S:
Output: {"hour": 5, "minute": 16}
